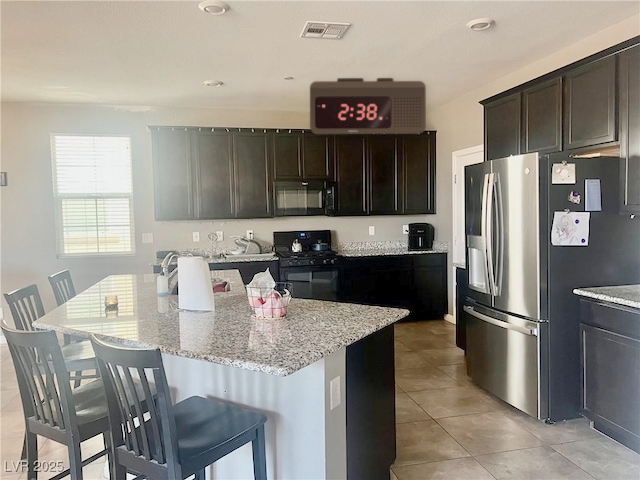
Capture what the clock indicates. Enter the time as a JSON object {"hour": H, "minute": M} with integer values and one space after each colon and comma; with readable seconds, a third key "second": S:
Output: {"hour": 2, "minute": 38}
